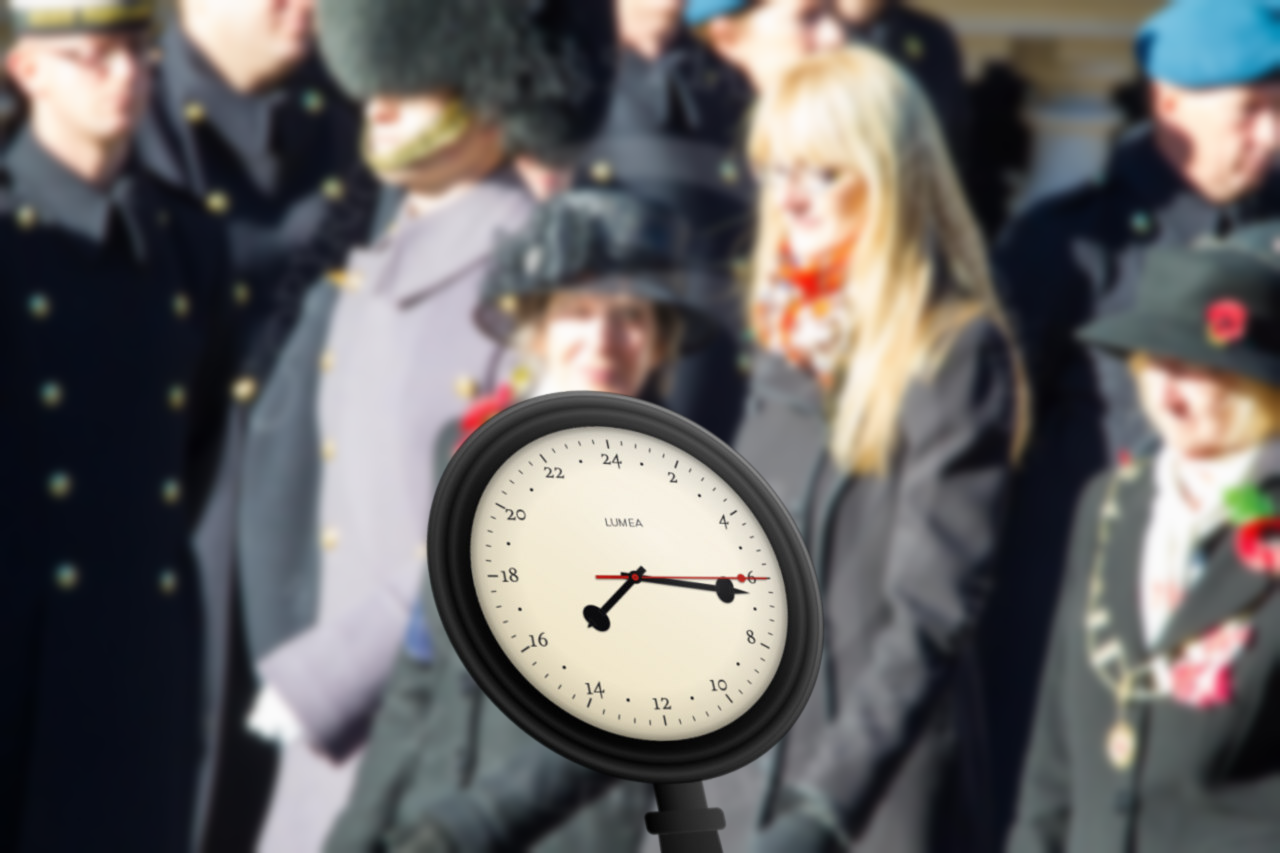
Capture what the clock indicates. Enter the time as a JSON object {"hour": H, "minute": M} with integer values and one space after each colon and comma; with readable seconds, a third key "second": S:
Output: {"hour": 15, "minute": 16, "second": 15}
